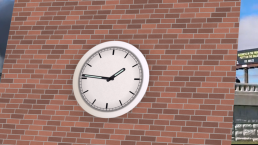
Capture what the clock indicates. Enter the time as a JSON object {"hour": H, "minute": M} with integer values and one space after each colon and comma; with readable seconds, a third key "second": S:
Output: {"hour": 1, "minute": 46}
